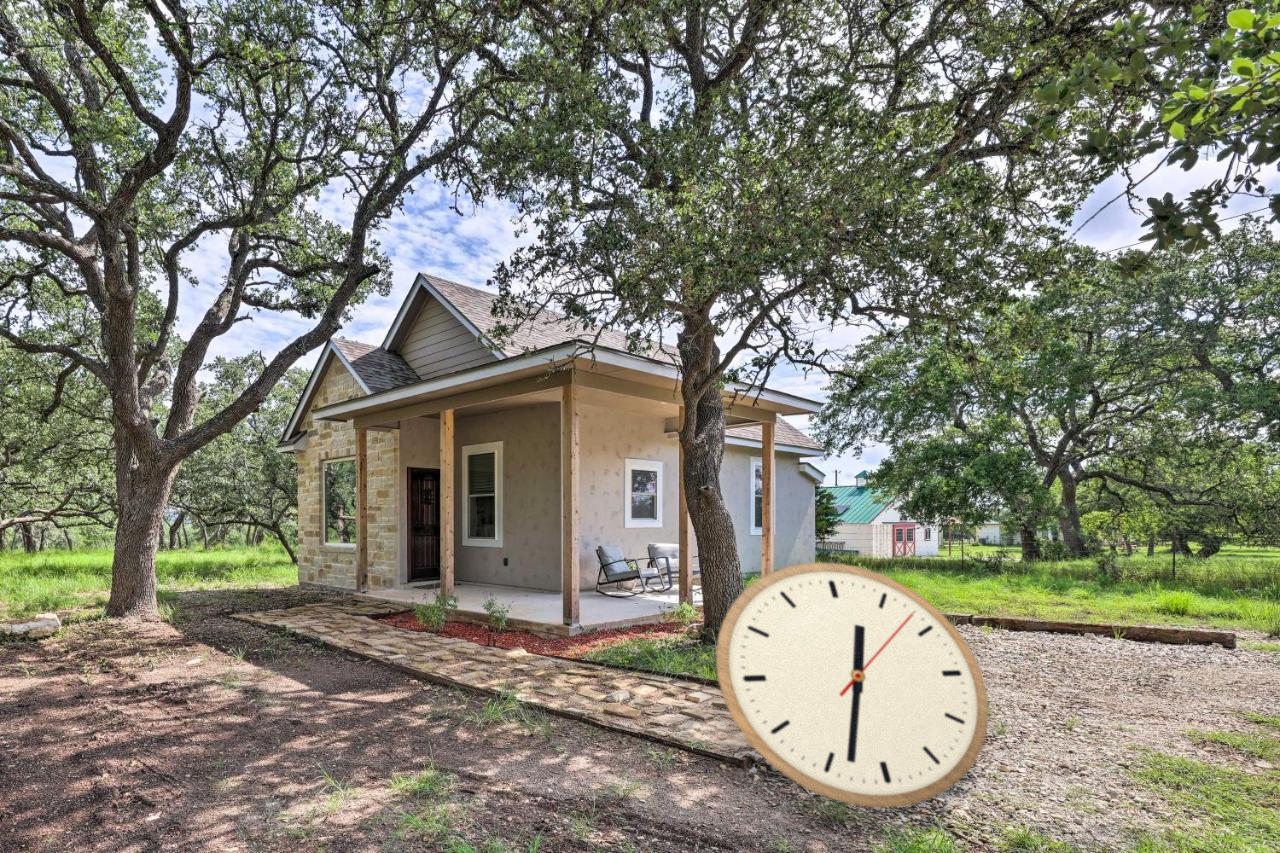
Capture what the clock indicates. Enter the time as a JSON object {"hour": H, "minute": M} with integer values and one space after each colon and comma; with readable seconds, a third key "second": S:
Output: {"hour": 12, "minute": 33, "second": 8}
